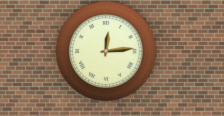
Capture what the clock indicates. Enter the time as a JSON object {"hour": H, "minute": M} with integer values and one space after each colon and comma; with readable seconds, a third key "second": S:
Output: {"hour": 12, "minute": 14}
